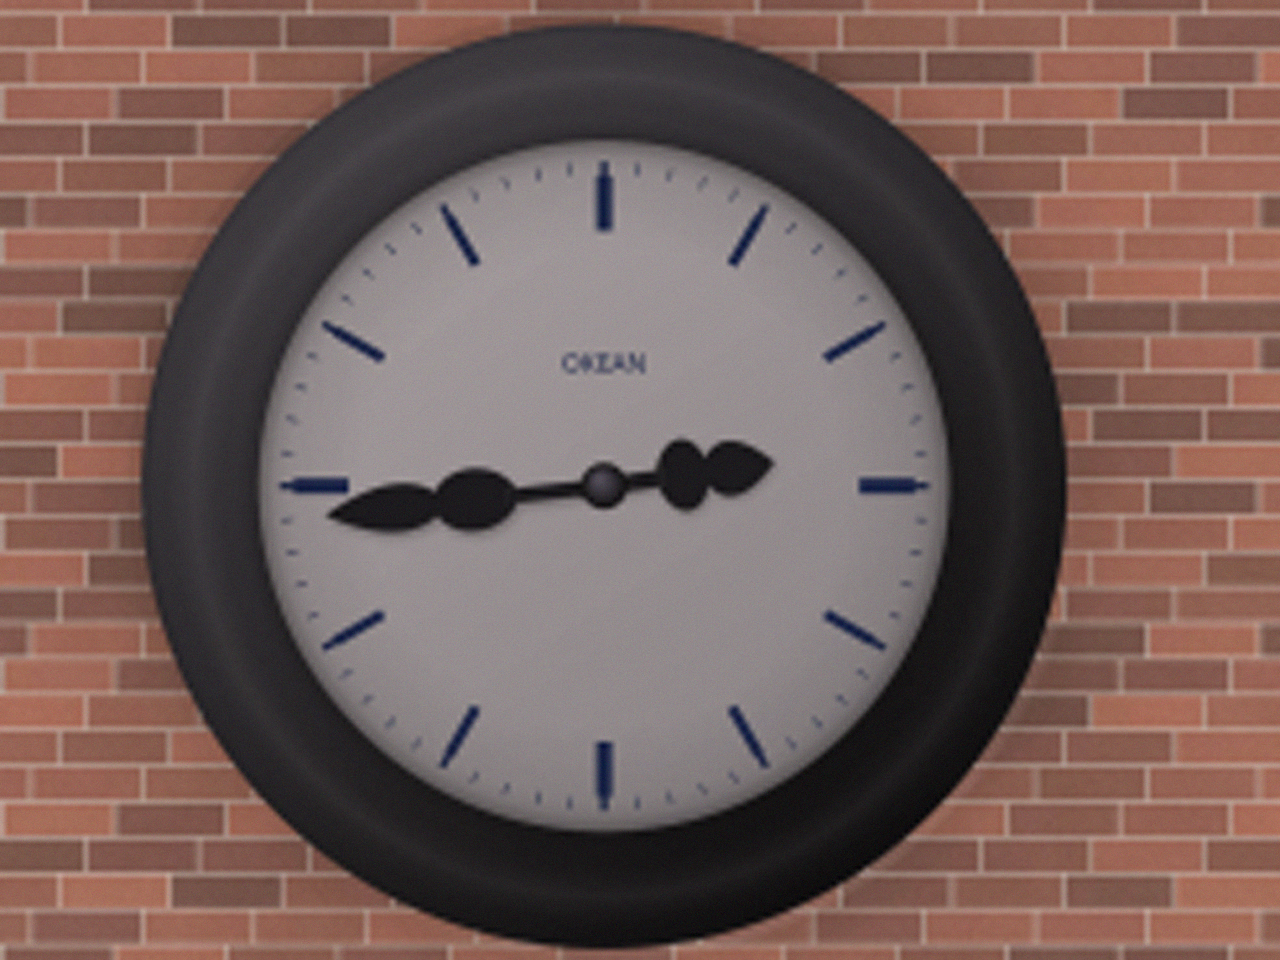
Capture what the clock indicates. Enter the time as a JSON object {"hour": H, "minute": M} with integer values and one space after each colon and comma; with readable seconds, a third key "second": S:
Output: {"hour": 2, "minute": 44}
